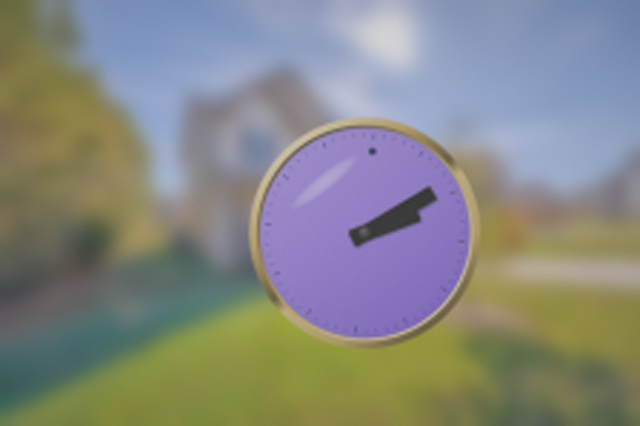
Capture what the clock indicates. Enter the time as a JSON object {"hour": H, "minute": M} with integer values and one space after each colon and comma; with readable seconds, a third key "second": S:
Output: {"hour": 2, "minute": 9}
